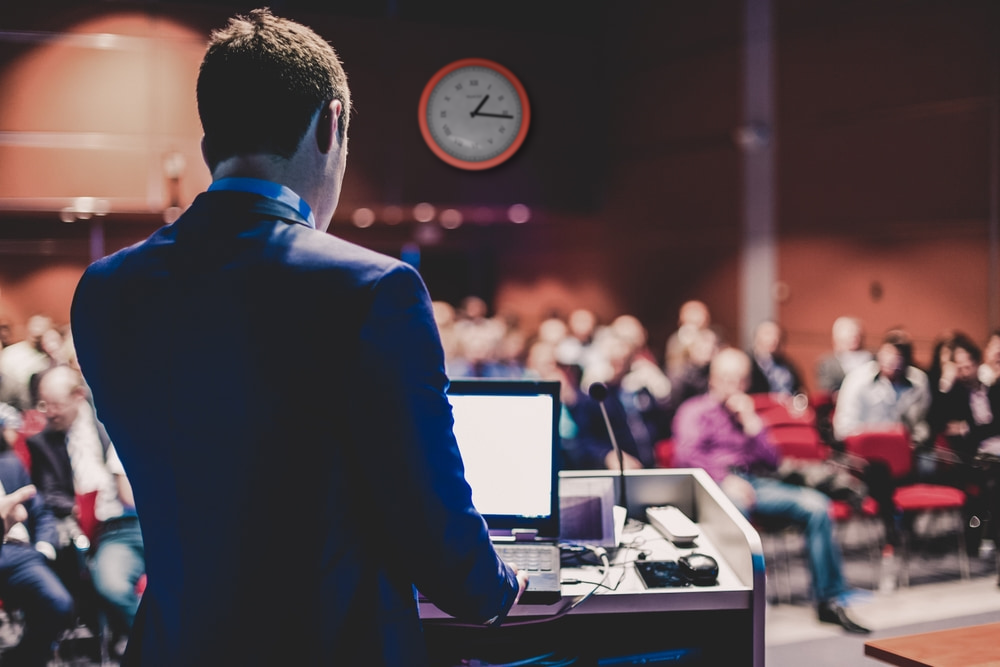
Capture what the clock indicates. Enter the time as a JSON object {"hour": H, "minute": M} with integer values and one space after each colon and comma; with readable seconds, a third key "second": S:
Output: {"hour": 1, "minute": 16}
